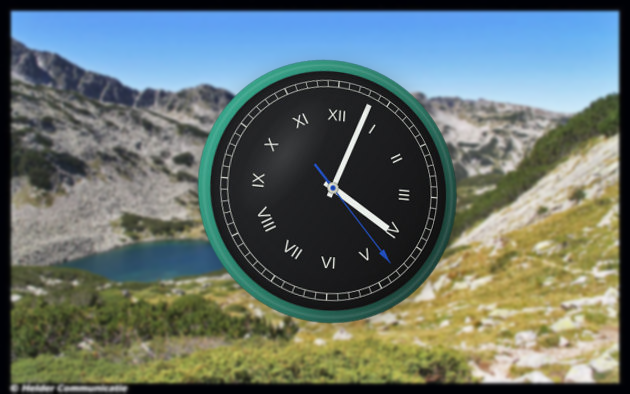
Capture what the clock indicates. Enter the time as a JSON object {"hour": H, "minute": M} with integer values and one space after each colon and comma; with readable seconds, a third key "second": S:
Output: {"hour": 4, "minute": 3, "second": 23}
